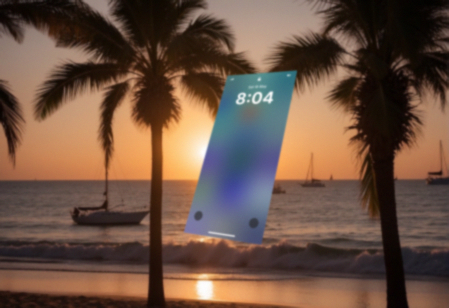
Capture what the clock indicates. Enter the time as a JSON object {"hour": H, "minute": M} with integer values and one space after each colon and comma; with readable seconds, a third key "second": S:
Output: {"hour": 8, "minute": 4}
